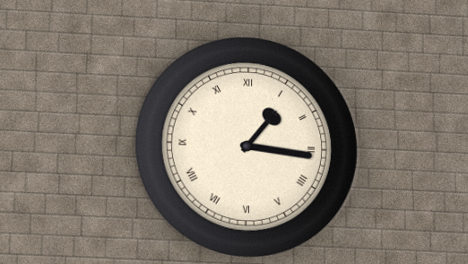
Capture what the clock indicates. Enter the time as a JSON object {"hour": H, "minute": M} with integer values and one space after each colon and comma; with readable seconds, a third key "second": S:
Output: {"hour": 1, "minute": 16}
